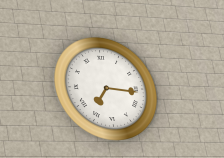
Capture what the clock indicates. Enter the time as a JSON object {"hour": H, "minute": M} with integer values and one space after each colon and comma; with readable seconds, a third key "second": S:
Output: {"hour": 7, "minute": 16}
